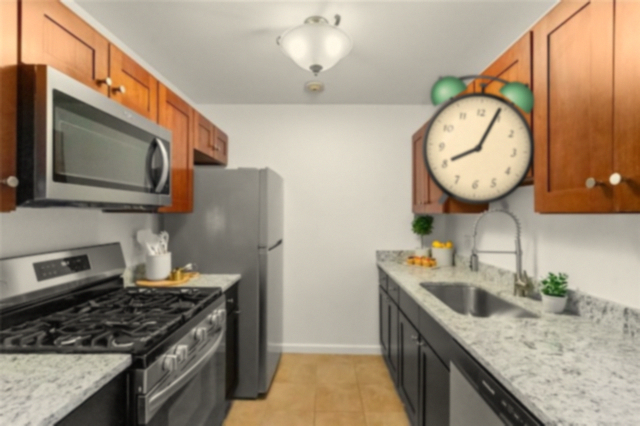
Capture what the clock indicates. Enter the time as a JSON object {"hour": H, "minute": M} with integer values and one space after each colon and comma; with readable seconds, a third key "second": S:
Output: {"hour": 8, "minute": 4}
